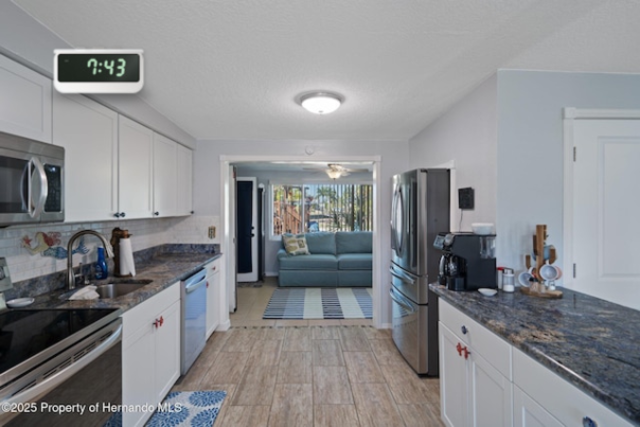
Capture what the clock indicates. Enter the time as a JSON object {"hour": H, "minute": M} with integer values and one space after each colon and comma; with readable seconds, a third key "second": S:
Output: {"hour": 7, "minute": 43}
